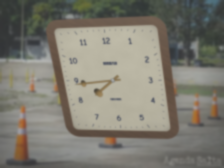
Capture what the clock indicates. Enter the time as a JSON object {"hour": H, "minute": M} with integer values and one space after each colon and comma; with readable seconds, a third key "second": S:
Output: {"hour": 7, "minute": 44}
